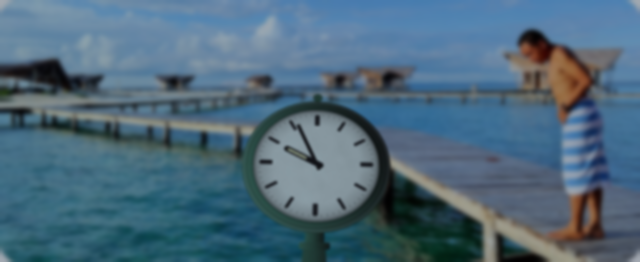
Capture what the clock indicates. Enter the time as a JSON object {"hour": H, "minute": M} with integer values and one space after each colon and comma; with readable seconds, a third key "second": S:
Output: {"hour": 9, "minute": 56}
